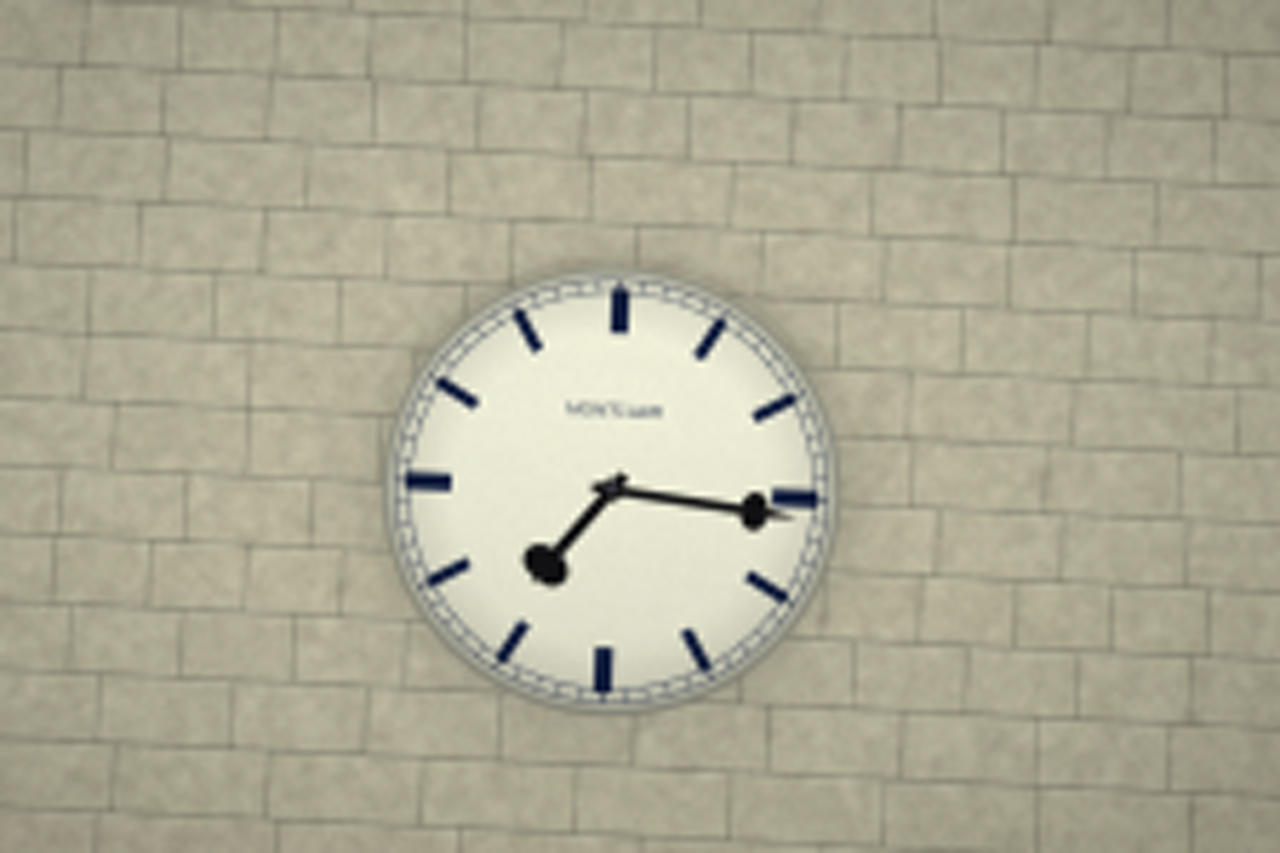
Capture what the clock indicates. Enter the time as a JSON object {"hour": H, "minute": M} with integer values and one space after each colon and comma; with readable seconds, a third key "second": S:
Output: {"hour": 7, "minute": 16}
